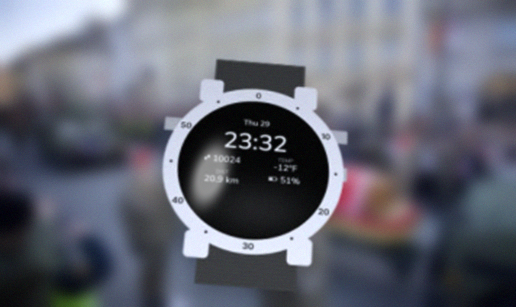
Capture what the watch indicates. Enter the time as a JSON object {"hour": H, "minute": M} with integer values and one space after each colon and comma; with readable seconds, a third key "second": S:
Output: {"hour": 23, "minute": 32}
